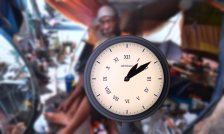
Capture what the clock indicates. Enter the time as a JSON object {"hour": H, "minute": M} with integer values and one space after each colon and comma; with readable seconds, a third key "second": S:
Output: {"hour": 1, "minute": 9}
